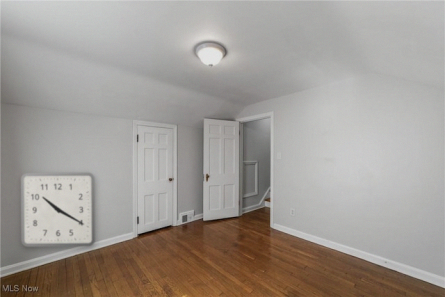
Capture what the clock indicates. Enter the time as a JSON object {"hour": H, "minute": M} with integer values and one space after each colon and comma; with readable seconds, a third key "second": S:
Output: {"hour": 10, "minute": 20}
